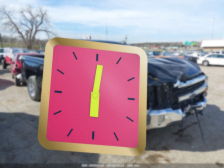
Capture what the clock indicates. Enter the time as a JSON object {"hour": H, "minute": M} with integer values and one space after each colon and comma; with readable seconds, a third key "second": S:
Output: {"hour": 6, "minute": 1}
